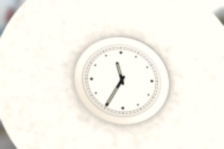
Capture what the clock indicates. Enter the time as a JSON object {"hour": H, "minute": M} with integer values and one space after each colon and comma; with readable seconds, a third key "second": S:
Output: {"hour": 11, "minute": 35}
